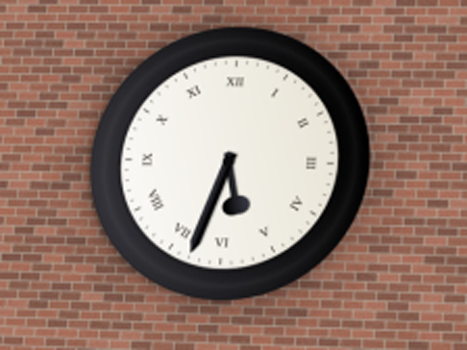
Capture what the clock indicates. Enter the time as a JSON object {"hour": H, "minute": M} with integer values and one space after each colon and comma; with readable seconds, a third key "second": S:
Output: {"hour": 5, "minute": 33}
